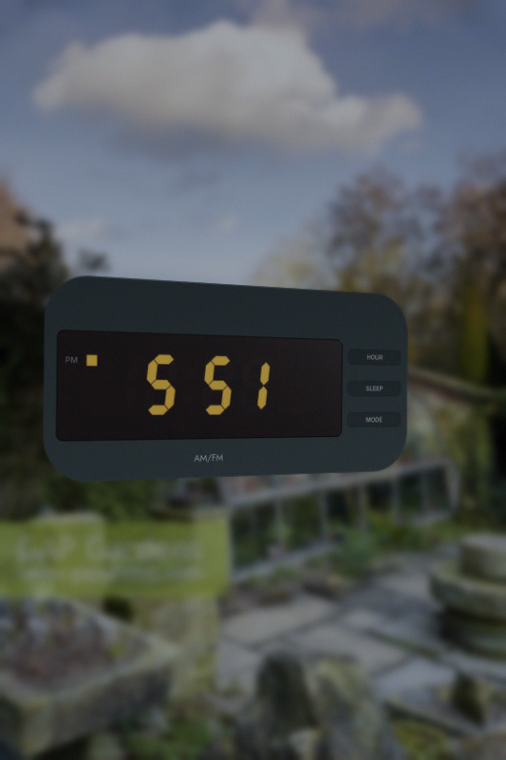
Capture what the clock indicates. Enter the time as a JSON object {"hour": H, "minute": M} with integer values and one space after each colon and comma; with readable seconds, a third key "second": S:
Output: {"hour": 5, "minute": 51}
